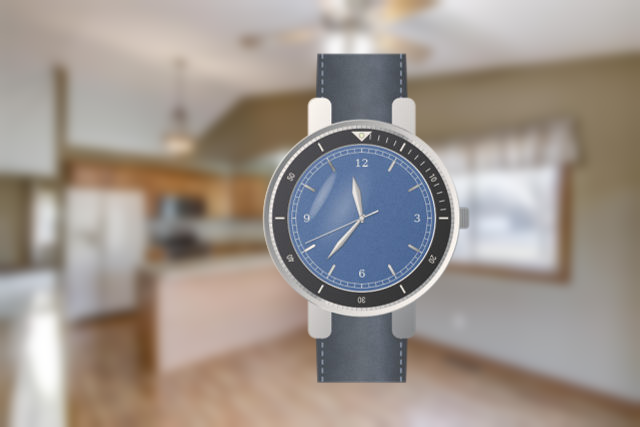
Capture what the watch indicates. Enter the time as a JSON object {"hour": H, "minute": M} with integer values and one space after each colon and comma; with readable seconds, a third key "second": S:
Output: {"hour": 11, "minute": 36, "second": 41}
